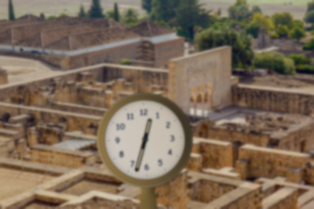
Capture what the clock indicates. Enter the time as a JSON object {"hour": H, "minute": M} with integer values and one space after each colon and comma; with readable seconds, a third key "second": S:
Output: {"hour": 12, "minute": 33}
